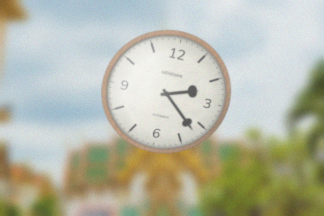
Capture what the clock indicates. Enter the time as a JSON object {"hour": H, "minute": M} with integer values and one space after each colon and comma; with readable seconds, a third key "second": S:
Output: {"hour": 2, "minute": 22}
